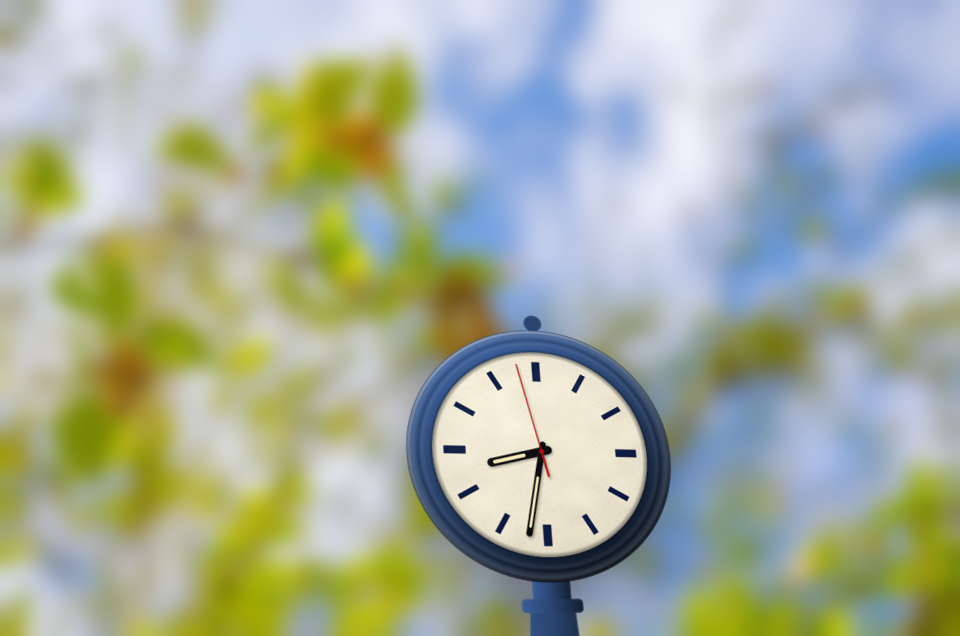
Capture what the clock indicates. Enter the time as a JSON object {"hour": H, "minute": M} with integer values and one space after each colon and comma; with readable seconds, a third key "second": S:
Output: {"hour": 8, "minute": 31, "second": 58}
